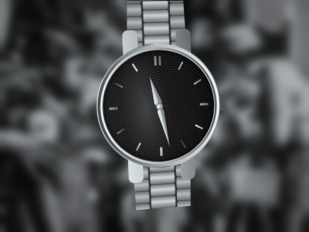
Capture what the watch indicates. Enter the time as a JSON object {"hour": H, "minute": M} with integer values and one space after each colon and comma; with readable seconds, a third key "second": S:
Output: {"hour": 11, "minute": 28}
